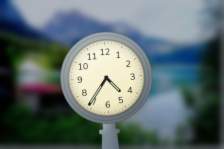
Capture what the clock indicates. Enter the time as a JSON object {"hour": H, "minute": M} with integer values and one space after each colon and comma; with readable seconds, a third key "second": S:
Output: {"hour": 4, "minute": 36}
